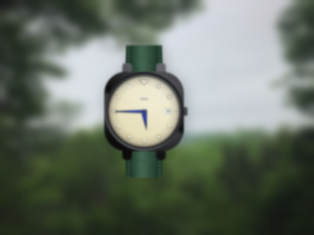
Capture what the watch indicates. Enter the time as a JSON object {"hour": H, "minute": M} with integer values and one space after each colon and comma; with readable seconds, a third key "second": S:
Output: {"hour": 5, "minute": 45}
